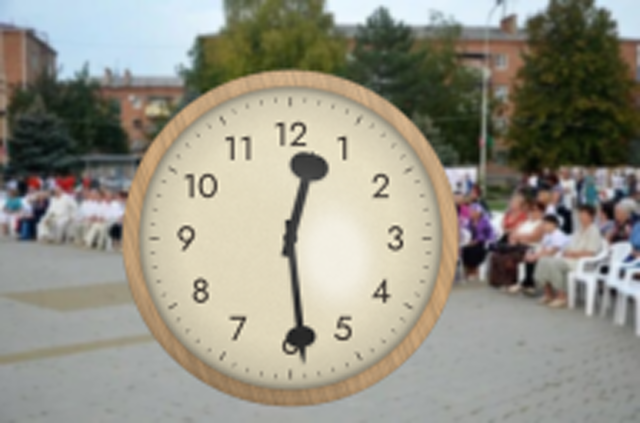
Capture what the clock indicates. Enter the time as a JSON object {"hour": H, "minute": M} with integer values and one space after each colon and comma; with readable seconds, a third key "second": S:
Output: {"hour": 12, "minute": 29}
